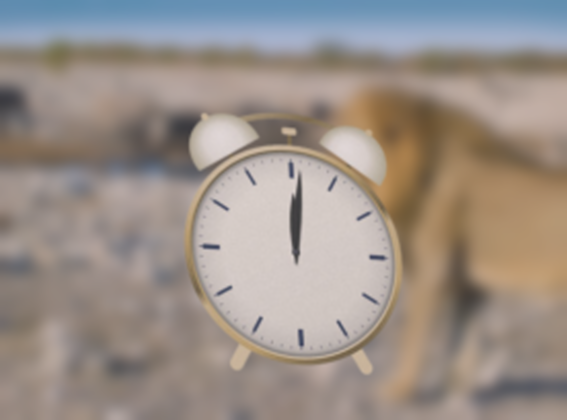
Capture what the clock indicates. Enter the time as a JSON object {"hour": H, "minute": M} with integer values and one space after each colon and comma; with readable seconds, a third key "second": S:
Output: {"hour": 12, "minute": 1}
